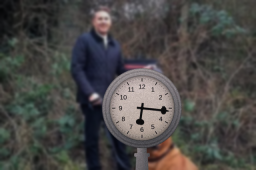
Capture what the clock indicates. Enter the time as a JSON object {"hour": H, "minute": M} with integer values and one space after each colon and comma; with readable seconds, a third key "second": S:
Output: {"hour": 6, "minute": 16}
